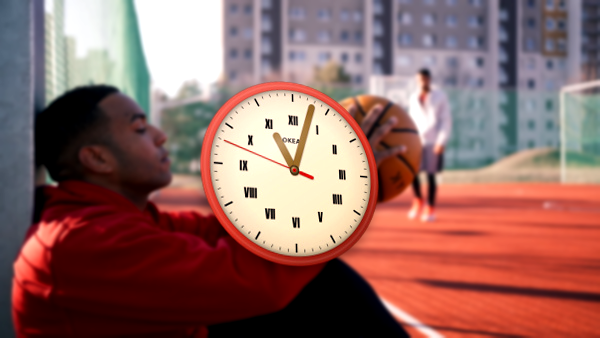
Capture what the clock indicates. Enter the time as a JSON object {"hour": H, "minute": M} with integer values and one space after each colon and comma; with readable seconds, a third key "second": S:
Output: {"hour": 11, "minute": 2, "second": 48}
